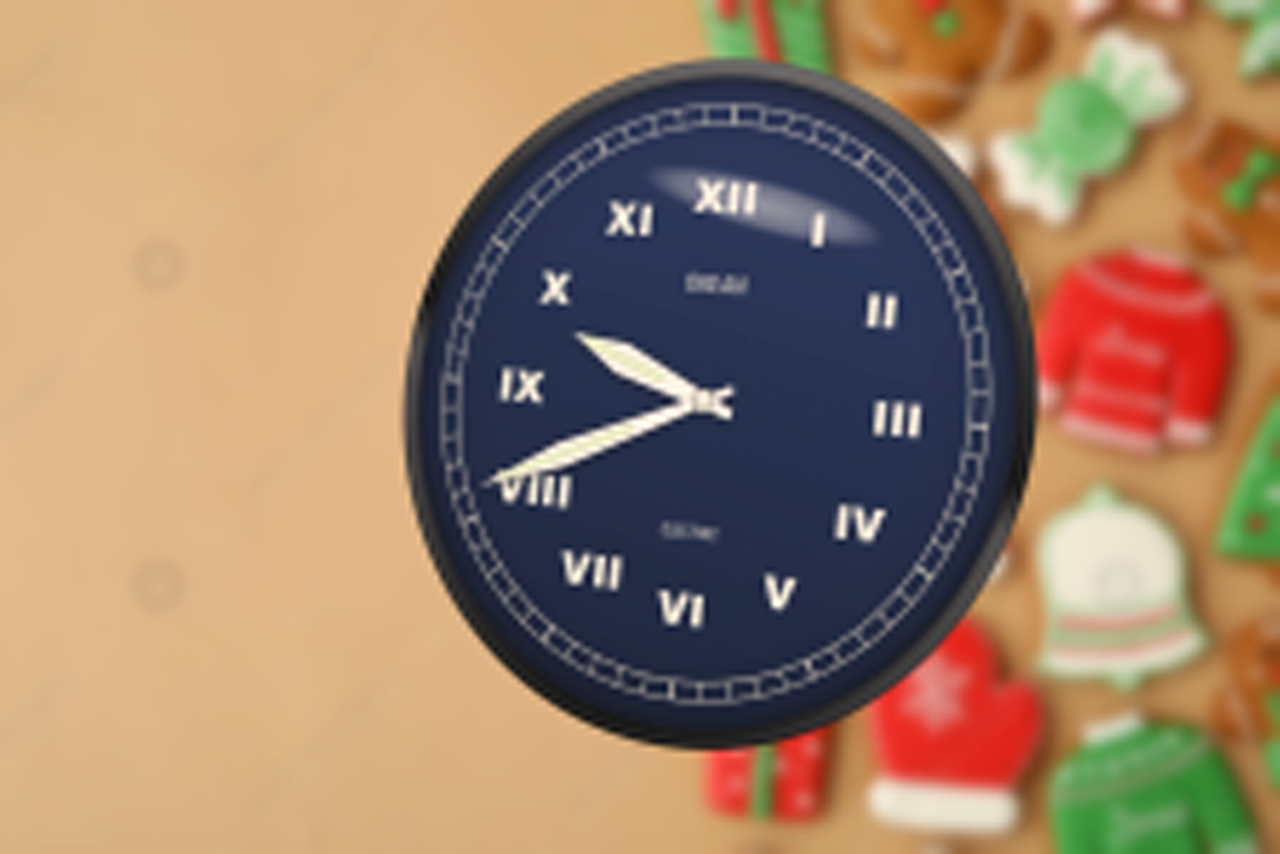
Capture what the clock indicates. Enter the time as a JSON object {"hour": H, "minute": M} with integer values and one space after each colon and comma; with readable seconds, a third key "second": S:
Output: {"hour": 9, "minute": 41}
